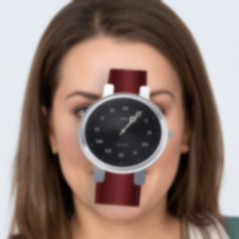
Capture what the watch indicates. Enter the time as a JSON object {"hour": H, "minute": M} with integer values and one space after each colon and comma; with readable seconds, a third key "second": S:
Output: {"hour": 1, "minute": 6}
